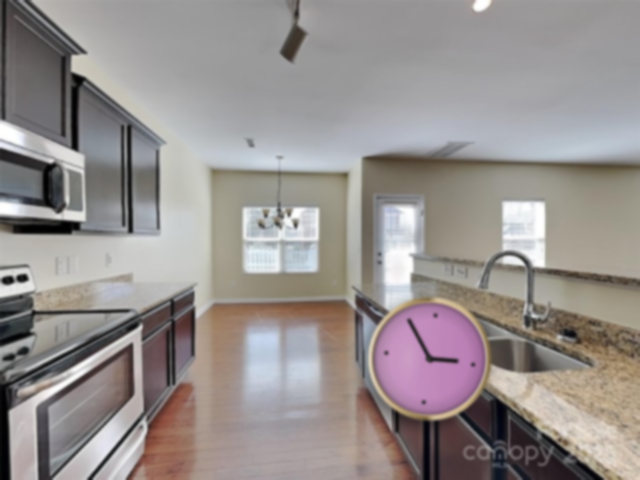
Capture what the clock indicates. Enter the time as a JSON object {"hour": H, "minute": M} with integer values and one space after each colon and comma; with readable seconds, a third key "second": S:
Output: {"hour": 2, "minute": 54}
